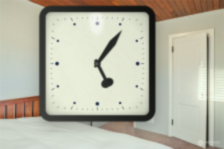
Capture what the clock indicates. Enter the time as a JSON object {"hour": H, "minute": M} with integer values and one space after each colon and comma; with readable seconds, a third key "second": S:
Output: {"hour": 5, "minute": 6}
